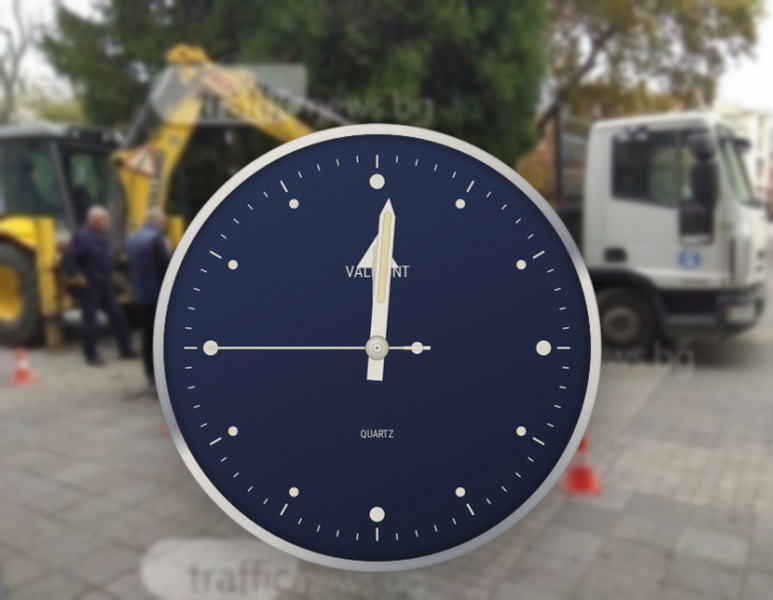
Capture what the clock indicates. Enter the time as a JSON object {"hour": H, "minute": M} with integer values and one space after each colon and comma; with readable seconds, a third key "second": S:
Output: {"hour": 12, "minute": 0, "second": 45}
